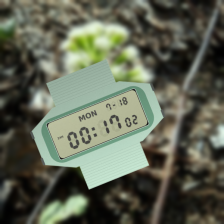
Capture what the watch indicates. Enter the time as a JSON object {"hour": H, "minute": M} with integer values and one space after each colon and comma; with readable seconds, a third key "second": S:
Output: {"hour": 0, "minute": 17, "second": 2}
